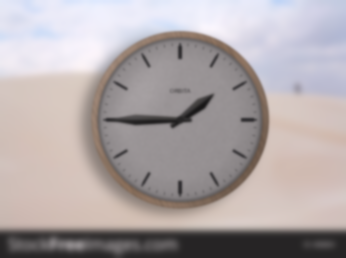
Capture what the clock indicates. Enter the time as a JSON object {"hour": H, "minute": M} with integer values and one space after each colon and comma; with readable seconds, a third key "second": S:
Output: {"hour": 1, "minute": 45}
